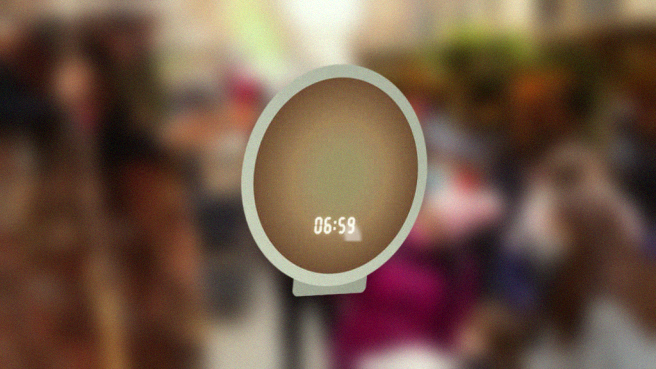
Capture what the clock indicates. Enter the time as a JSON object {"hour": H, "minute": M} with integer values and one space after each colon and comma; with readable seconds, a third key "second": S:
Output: {"hour": 6, "minute": 59}
